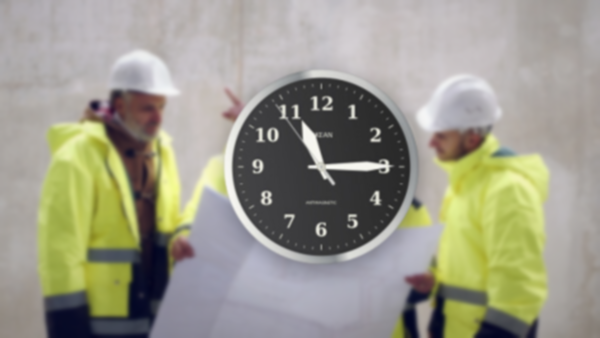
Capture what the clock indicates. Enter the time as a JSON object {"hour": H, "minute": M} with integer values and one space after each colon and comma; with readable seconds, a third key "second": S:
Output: {"hour": 11, "minute": 14, "second": 54}
